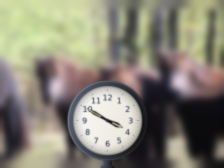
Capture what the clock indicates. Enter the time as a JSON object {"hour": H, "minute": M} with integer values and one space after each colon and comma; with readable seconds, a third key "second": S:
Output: {"hour": 3, "minute": 50}
